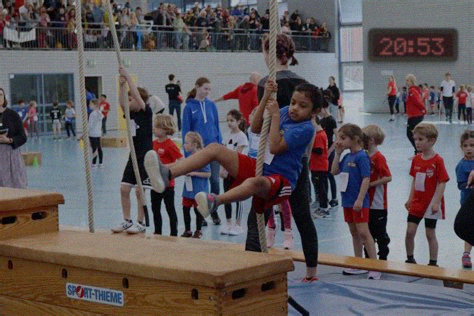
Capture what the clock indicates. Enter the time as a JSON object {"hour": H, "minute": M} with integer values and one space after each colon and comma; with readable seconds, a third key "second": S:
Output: {"hour": 20, "minute": 53}
